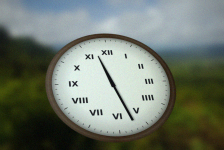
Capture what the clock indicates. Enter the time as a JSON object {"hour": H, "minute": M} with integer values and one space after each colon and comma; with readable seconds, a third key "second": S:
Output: {"hour": 11, "minute": 27}
